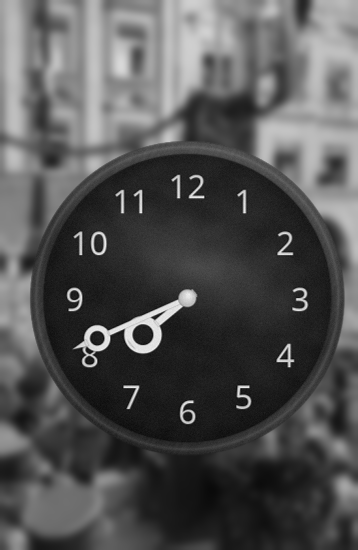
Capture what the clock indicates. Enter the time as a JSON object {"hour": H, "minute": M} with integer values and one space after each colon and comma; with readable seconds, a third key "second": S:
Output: {"hour": 7, "minute": 41}
